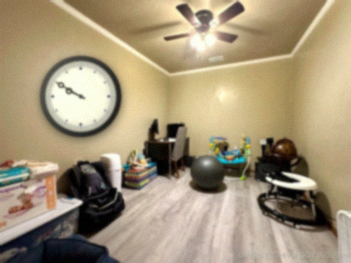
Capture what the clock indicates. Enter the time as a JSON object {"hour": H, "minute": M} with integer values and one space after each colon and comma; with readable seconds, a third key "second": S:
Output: {"hour": 9, "minute": 50}
